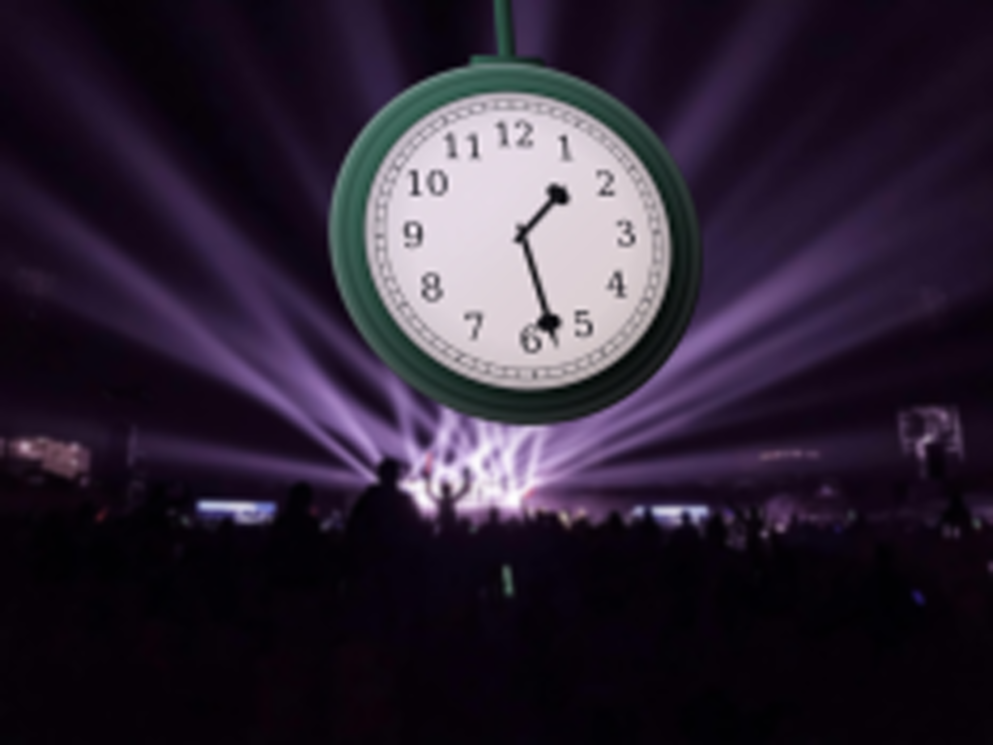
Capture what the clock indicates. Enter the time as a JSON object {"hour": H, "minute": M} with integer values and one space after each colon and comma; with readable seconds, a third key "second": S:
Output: {"hour": 1, "minute": 28}
